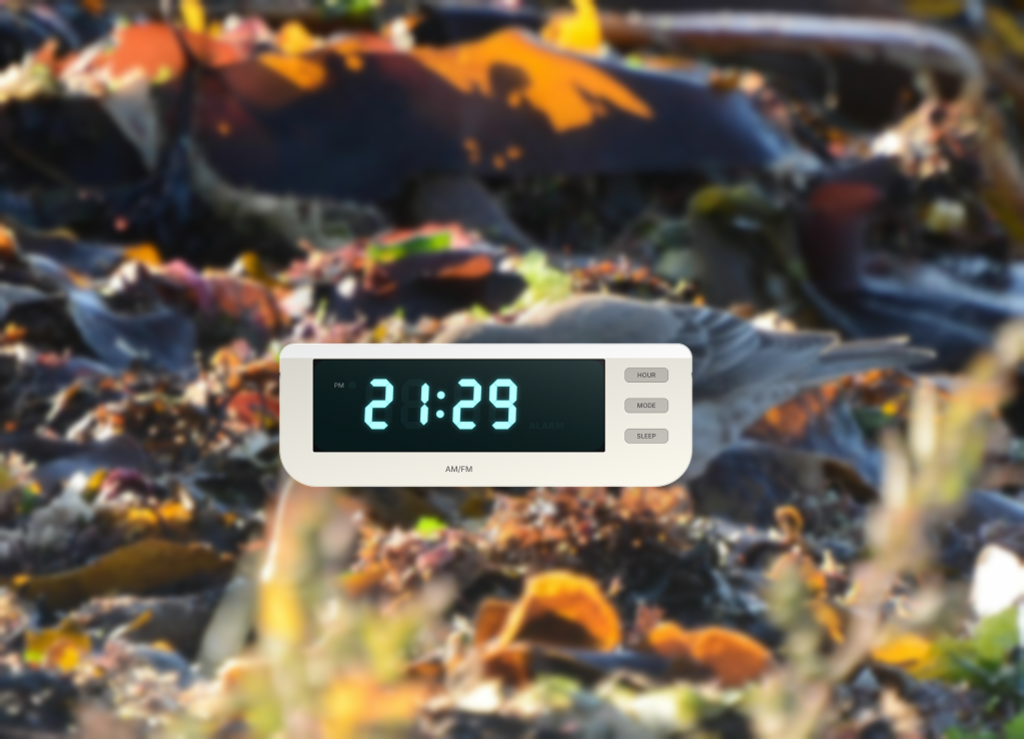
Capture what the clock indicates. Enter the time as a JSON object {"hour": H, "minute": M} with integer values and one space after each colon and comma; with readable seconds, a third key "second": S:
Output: {"hour": 21, "minute": 29}
